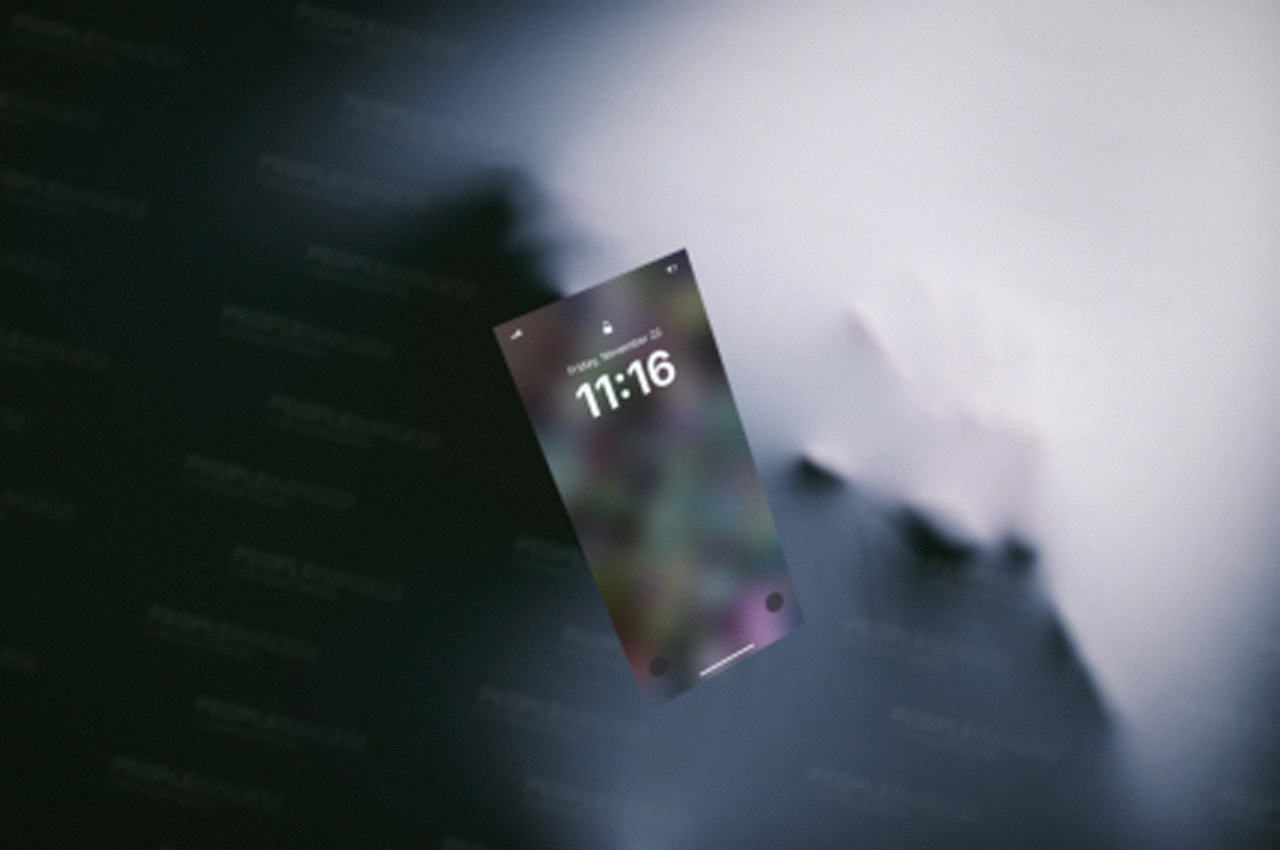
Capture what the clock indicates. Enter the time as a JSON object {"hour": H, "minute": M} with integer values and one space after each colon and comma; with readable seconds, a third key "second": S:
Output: {"hour": 11, "minute": 16}
